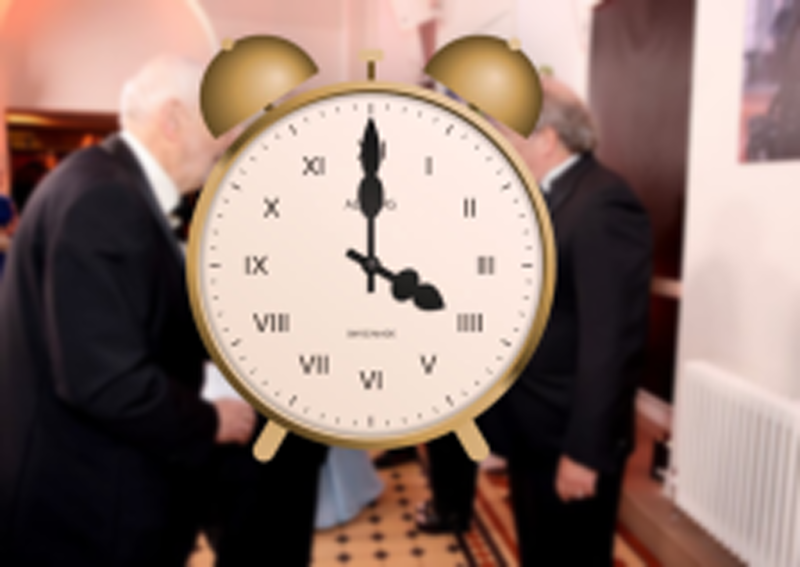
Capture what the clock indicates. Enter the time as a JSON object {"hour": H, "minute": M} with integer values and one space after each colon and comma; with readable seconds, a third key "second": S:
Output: {"hour": 4, "minute": 0}
